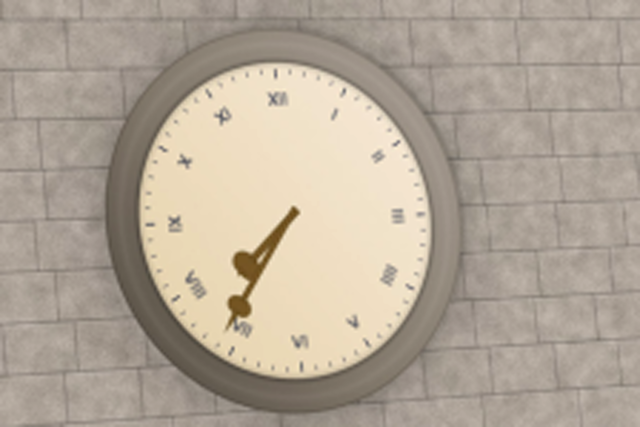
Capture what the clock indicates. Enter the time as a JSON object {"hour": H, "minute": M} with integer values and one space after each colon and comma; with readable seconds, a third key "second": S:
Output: {"hour": 7, "minute": 36}
